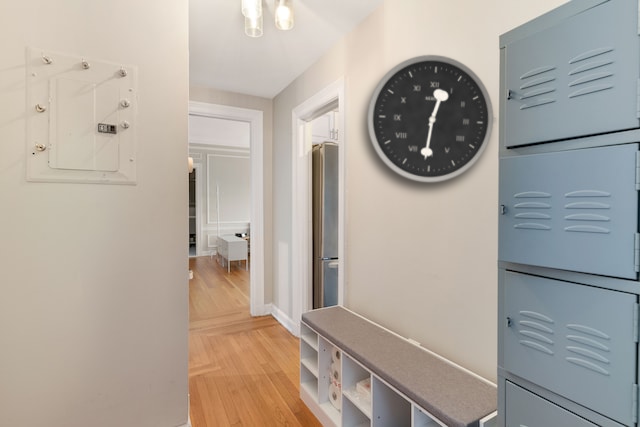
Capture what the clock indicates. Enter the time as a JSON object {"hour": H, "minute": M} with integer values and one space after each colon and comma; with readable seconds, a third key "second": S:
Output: {"hour": 12, "minute": 31}
